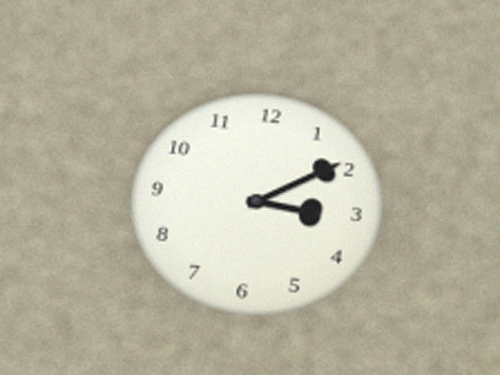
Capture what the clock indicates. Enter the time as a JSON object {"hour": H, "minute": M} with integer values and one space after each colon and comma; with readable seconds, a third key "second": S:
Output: {"hour": 3, "minute": 9}
